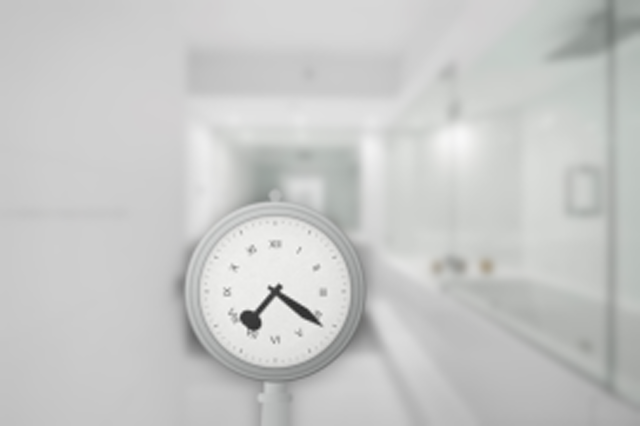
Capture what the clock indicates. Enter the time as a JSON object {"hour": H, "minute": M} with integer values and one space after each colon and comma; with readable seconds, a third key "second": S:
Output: {"hour": 7, "minute": 21}
